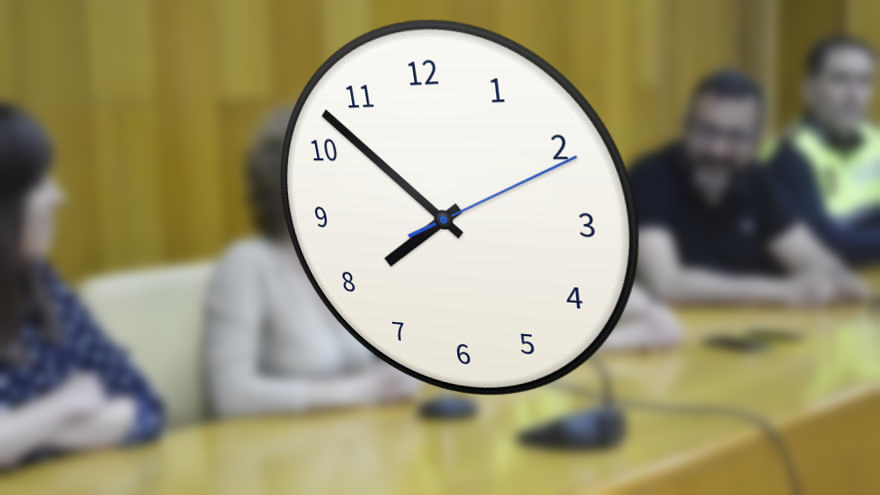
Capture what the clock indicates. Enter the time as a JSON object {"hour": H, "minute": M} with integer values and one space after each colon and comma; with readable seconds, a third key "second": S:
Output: {"hour": 7, "minute": 52, "second": 11}
